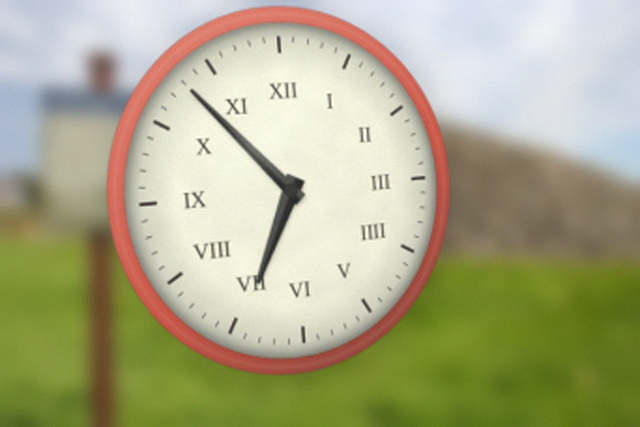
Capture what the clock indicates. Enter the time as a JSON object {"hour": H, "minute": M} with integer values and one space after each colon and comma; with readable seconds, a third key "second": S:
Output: {"hour": 6, "minute": 53}
